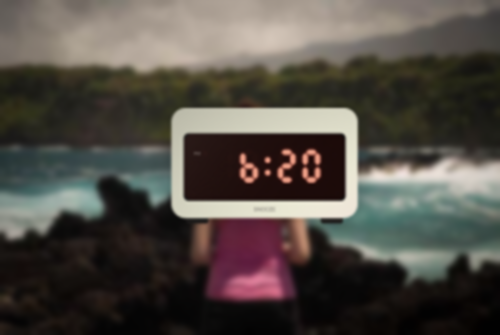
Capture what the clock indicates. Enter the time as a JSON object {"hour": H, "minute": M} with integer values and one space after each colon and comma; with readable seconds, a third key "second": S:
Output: {"hour": 6, "minute": 20}
